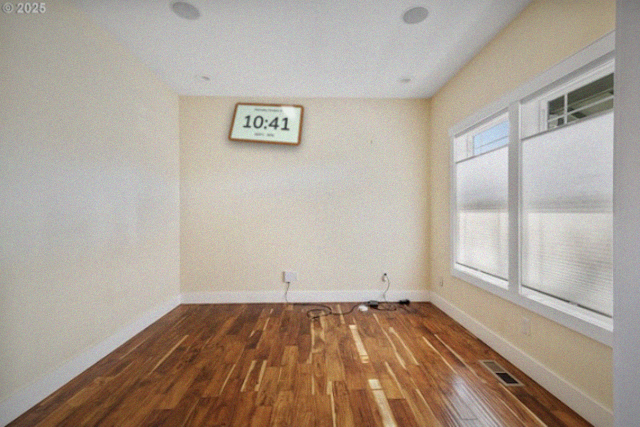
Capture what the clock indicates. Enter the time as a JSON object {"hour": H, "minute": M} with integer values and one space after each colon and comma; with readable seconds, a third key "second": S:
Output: {"hour": 10, "minute": 41}
